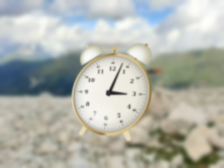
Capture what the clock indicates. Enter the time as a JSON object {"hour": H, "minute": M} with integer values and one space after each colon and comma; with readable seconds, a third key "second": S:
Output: {"hour": 3, "minute": 3}
